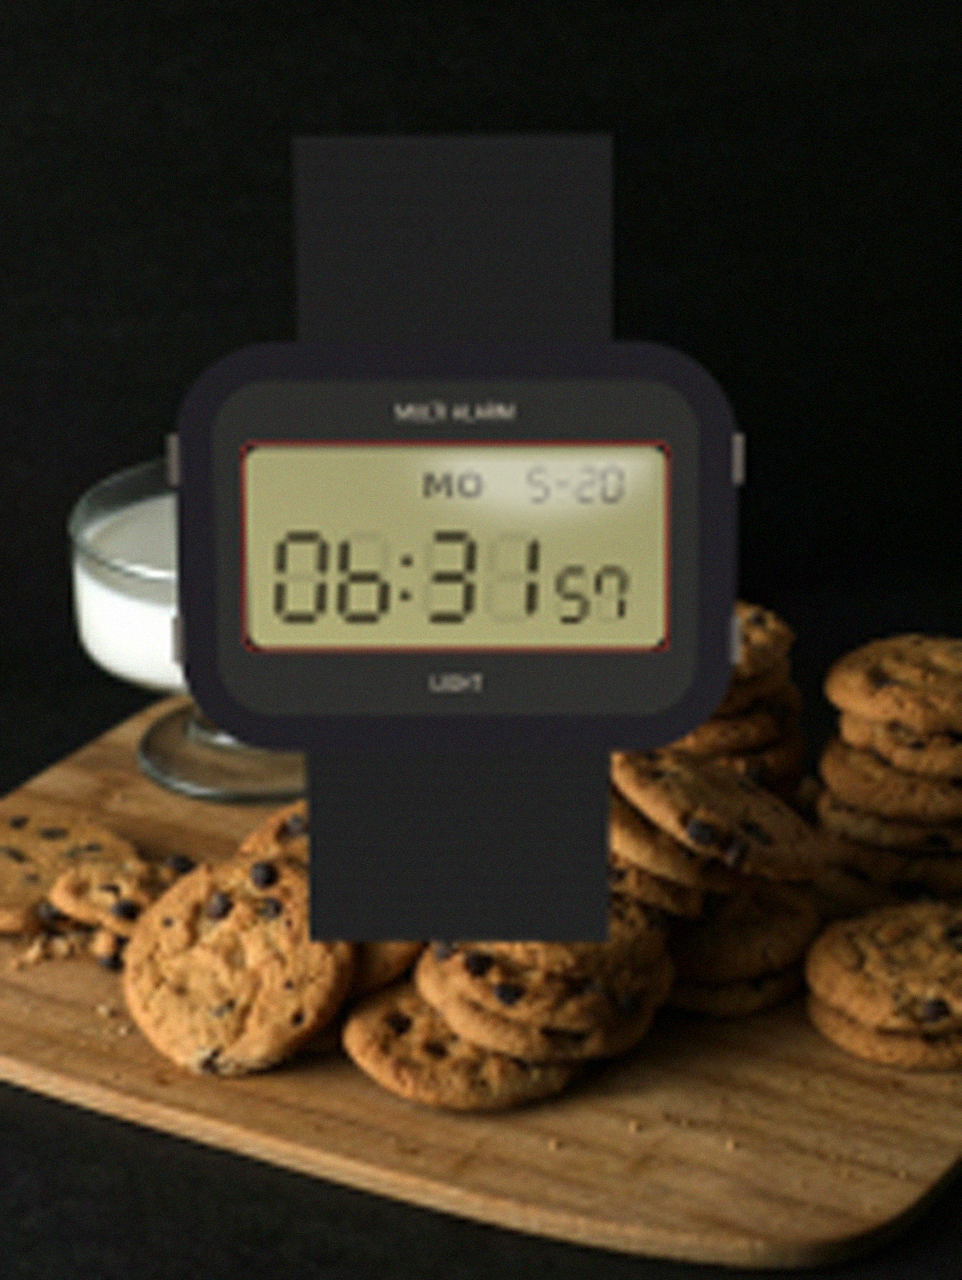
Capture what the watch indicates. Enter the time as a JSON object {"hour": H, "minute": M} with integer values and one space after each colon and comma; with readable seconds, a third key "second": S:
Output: {"hour": 6, "minute": 31, "second": 57}
